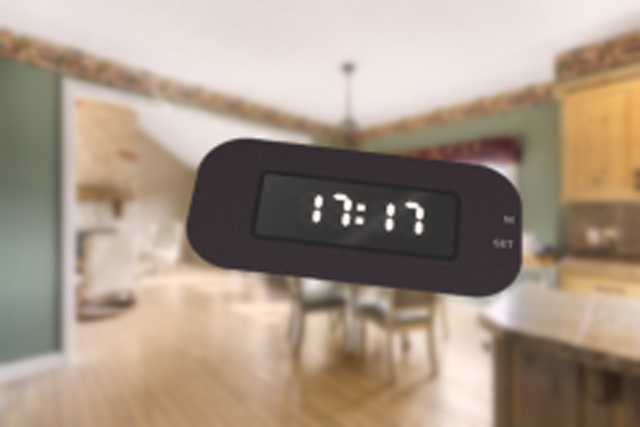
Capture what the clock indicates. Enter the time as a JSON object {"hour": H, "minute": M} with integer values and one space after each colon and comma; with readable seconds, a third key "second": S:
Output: {"hour": 17, "minute": 17}
